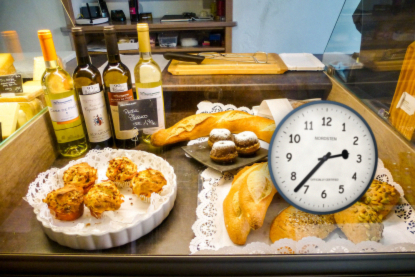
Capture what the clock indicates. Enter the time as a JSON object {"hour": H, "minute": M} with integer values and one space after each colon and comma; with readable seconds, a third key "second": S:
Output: {"hour": 2, "minute": 37}
